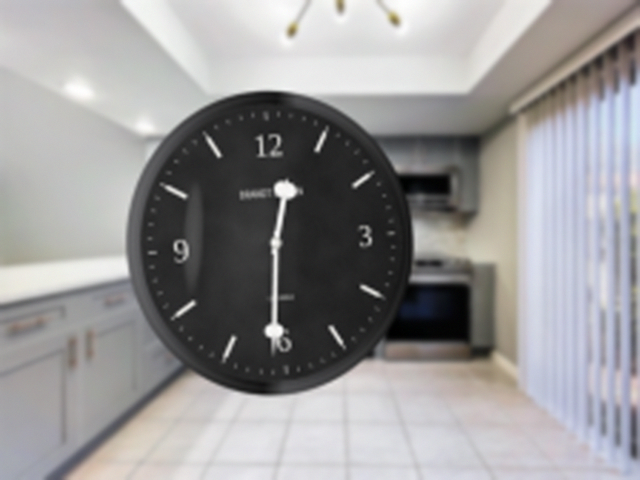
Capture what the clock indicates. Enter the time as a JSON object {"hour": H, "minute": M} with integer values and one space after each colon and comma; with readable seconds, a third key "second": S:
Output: {"hour": 12, "minute": 31}
